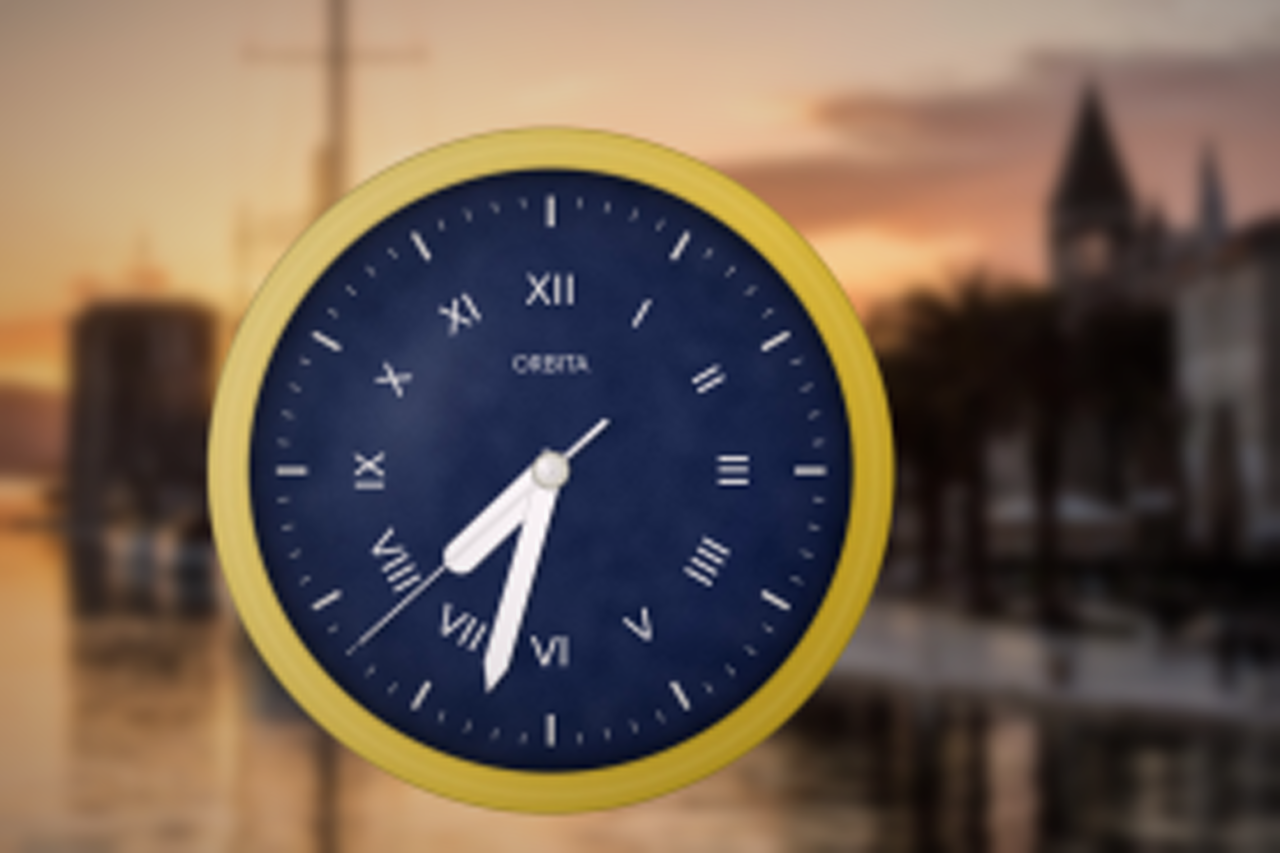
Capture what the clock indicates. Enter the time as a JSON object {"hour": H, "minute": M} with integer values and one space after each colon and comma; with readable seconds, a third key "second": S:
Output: {"hour": 7, "minute": 32, "second": 38}
